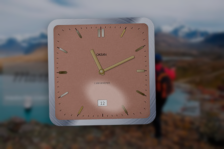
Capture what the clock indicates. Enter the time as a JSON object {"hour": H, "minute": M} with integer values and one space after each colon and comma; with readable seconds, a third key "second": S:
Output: {"hour": 11, "minute": 11}
